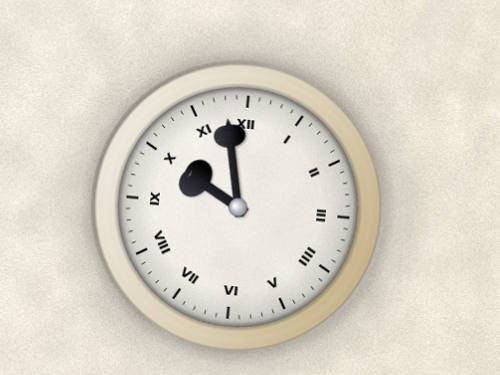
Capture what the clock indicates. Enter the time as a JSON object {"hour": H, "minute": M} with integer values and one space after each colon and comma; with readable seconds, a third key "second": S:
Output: {"hour": 9, "minute": 58}
